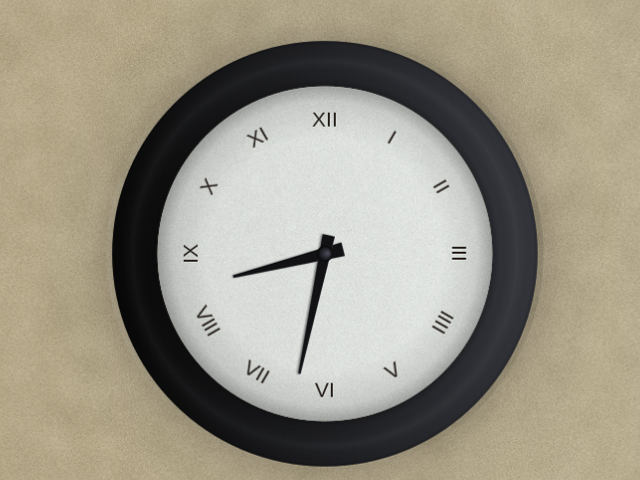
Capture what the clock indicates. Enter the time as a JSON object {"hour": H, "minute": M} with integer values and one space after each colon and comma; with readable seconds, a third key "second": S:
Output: {"hour": 8, "minute": 32}
